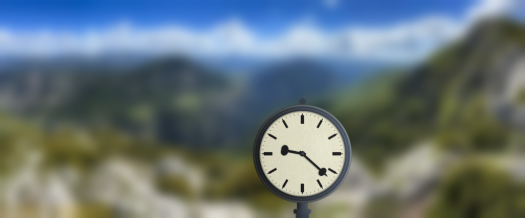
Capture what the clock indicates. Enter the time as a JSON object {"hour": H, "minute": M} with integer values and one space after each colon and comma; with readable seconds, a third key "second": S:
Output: {"hour": 9, "minute": 22}
